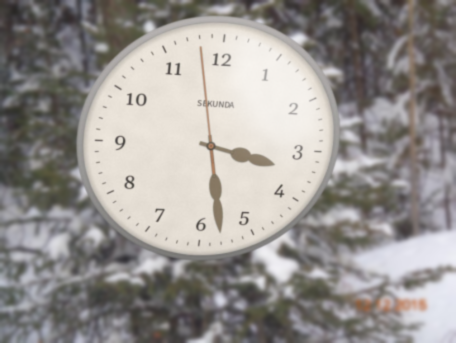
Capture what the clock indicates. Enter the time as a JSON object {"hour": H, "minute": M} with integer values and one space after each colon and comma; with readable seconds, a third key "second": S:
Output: {"hour": 3, "minute": 27, "second": 58}
